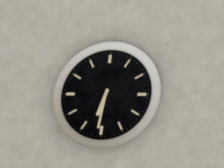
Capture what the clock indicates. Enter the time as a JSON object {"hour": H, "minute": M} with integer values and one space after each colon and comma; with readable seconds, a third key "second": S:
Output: {"hour": 6, "minute": 31}
